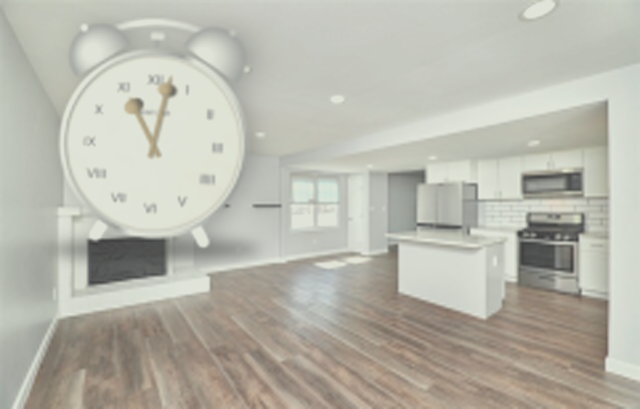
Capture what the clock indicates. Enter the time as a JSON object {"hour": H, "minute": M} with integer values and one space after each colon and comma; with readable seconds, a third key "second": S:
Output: {"hour": 11, "minute": 2}
